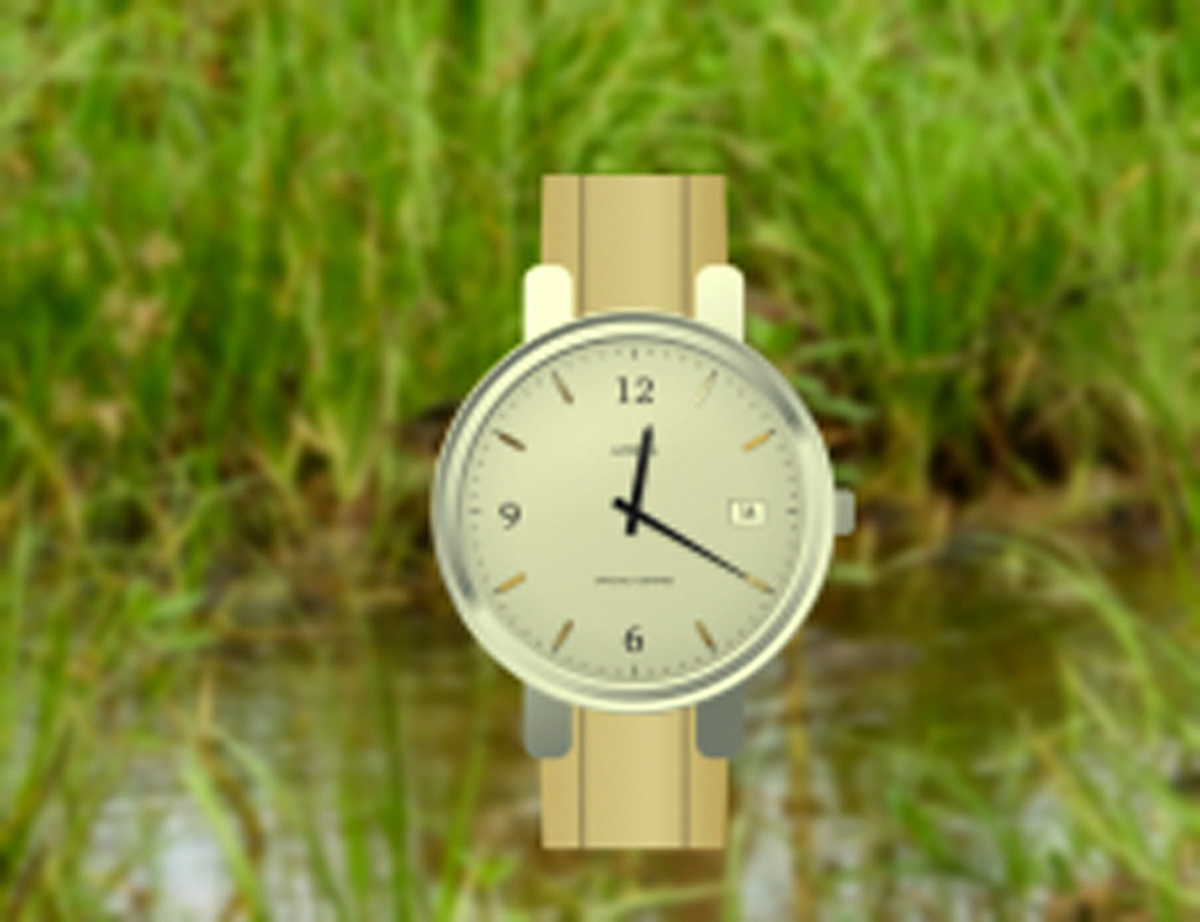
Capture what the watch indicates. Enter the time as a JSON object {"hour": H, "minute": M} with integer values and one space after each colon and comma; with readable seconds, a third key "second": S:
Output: {"hour": 12, "minute": 20}
